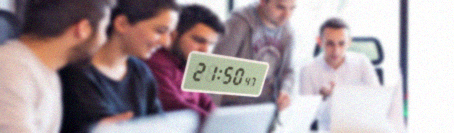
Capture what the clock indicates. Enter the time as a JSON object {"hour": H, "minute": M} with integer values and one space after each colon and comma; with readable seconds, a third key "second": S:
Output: {"hour": 21, "minute": 50, "second": 47}
